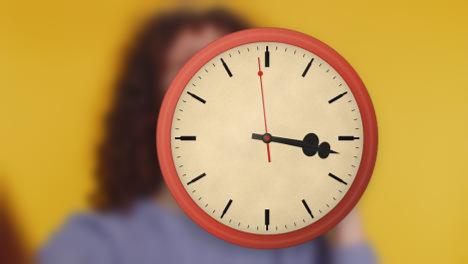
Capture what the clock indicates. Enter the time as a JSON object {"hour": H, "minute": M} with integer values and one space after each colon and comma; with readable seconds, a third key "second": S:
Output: {"hour": 3, "minute": 16, "second": 59}
